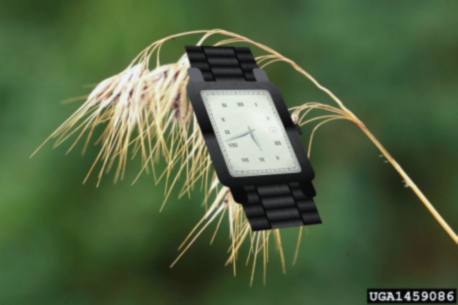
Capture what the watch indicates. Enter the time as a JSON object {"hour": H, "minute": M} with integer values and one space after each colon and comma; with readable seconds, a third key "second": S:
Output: {"hour": 5, "minute": 42}
